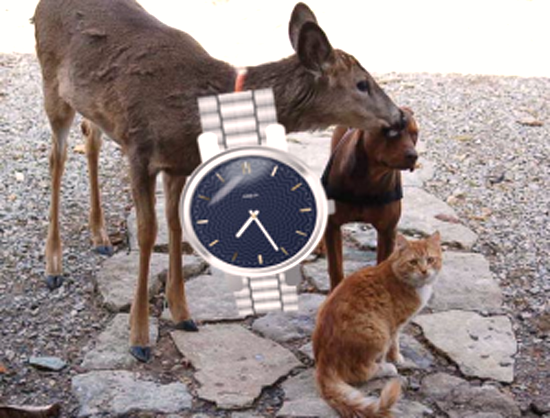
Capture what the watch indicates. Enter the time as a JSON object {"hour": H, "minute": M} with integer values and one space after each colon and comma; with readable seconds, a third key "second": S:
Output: {"hour": 7, "minute": 26}
